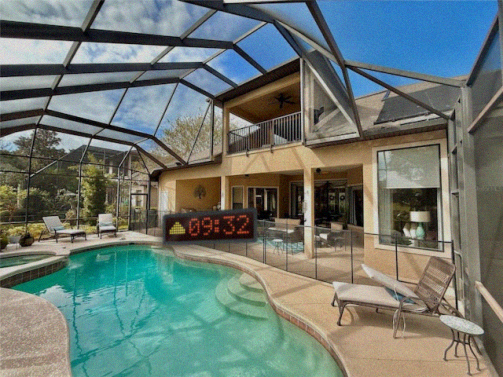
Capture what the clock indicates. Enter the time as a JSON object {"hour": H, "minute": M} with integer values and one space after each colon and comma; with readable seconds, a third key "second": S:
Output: {"hour": 9, "minute": 32}
